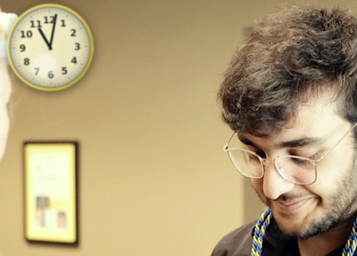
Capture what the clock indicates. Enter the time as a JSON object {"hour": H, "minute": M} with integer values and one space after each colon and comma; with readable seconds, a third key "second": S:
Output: {"hour": 11, "minute": 2}
